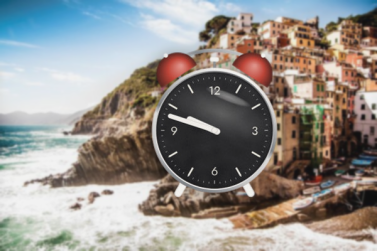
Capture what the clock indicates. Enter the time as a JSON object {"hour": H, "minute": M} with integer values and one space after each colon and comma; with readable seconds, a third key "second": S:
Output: {"hour": 9, "minute": 48}
